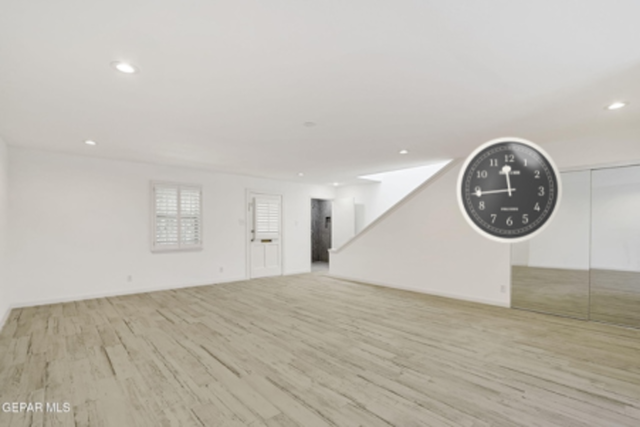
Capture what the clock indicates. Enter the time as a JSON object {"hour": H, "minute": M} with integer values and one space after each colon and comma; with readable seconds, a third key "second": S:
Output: {"hour": 11, "minute": 44}
